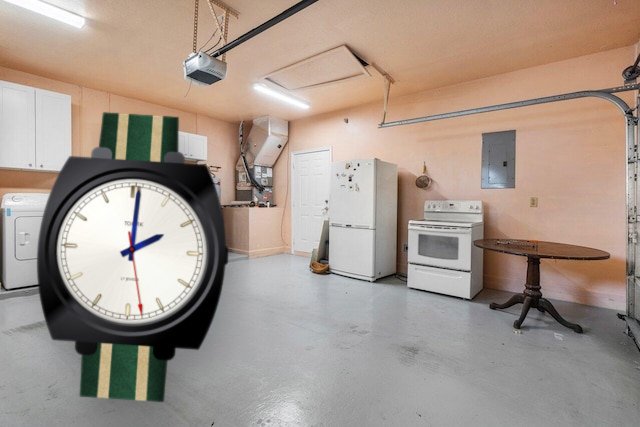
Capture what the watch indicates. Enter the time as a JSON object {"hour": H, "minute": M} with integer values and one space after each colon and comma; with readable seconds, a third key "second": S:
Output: {"hour": 2, "minute": 0, "second": 28}
